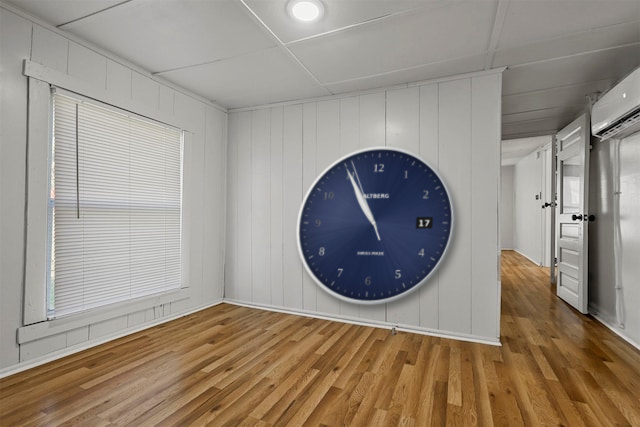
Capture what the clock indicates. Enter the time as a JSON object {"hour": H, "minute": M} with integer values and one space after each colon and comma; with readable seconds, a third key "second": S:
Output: {"hour": 10, "minute": 54, "second": 56}
